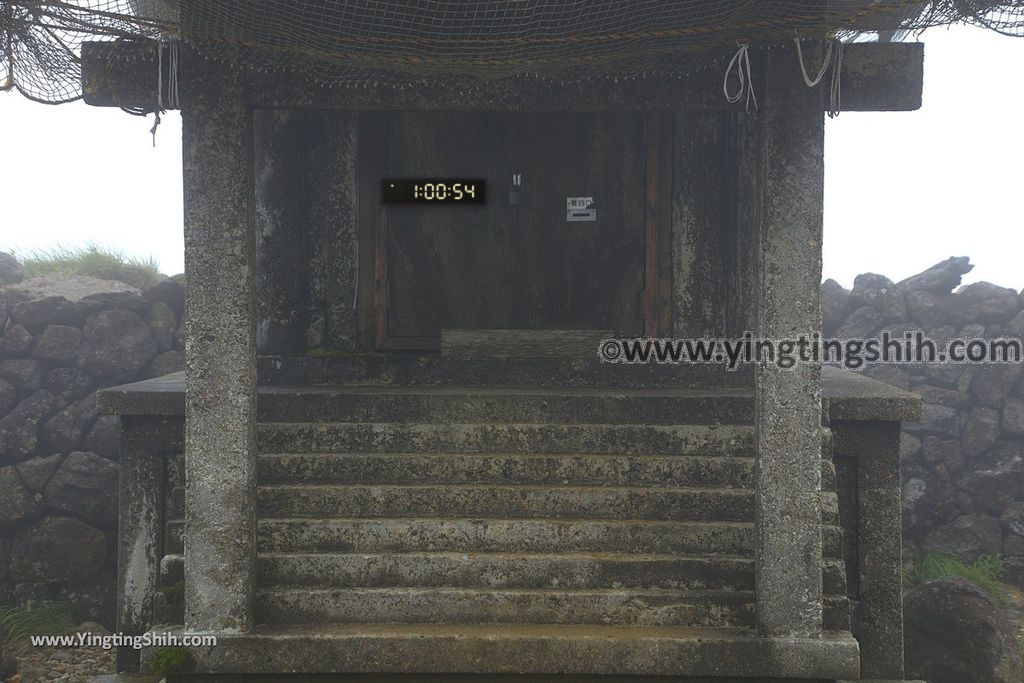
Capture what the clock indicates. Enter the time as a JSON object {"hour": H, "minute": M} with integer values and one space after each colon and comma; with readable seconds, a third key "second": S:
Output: {"hour": 1, "minute": 0, "second": 54}
